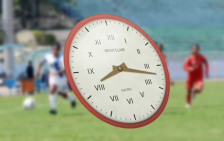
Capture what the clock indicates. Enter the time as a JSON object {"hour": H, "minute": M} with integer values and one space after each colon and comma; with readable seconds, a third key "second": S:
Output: {"hour": 8, "minute": 17}
